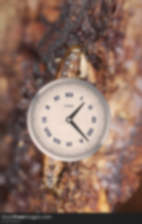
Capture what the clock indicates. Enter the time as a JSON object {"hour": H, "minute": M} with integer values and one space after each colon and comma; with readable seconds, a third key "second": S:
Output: {"hour": 1, "minute": 23}
